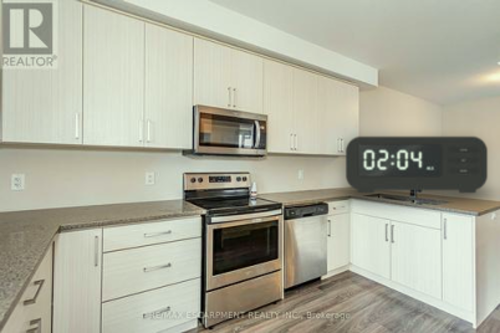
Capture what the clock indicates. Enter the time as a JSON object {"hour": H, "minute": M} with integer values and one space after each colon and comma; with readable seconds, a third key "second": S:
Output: {"hour": 2, "minute": 4}
